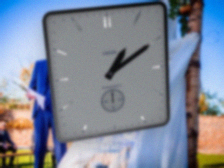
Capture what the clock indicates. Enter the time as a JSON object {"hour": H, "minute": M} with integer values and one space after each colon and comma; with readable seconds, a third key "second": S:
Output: {"hour": 1, "minute": 10}
